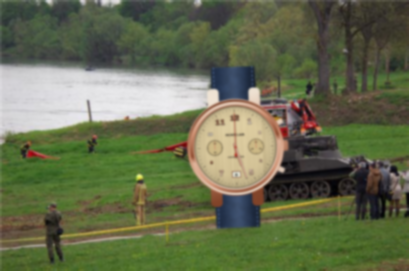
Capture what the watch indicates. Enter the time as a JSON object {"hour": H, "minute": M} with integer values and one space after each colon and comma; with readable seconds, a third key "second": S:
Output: {"hour": 5, "minute": 27}
